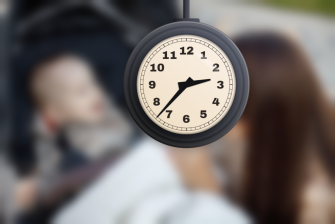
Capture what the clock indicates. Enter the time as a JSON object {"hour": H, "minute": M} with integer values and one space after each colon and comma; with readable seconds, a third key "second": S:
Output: {"hour": 2, "minute": 37}
